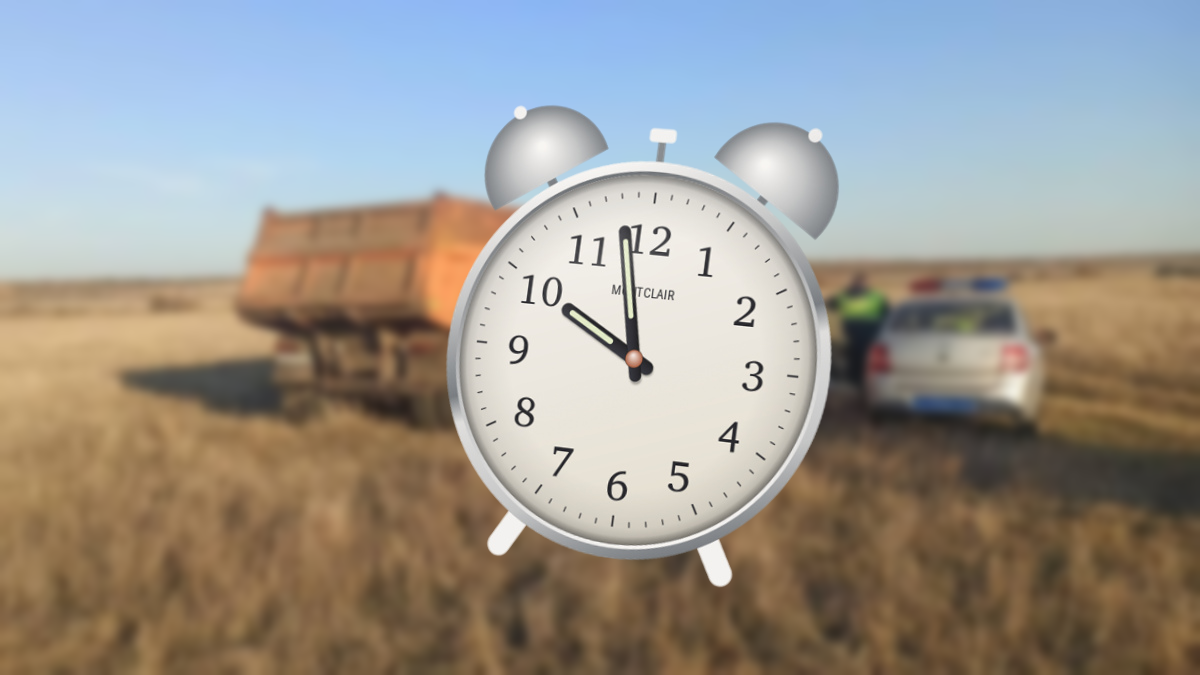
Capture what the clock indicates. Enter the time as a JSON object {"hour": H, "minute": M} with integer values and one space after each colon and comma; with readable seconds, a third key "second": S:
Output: {"hour": 9, "minute": 58}
